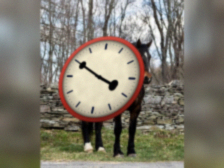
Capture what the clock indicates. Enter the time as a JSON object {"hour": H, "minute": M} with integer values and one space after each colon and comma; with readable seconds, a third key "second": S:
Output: {"hour": 3, "minute": 50}
